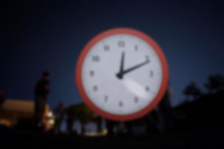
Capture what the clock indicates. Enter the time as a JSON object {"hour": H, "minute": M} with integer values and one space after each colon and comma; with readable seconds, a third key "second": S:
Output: {"hour": 12, "minute": 11}
